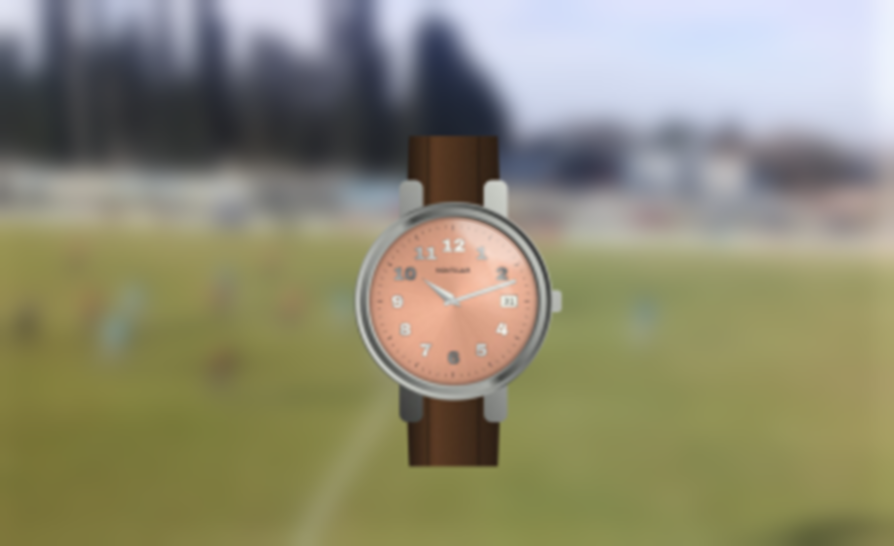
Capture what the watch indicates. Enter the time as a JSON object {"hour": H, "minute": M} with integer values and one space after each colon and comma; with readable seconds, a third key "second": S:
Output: {"hour": 10, "minute": 12}
